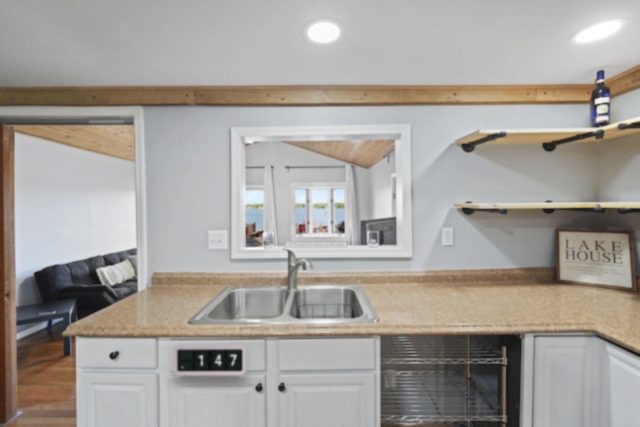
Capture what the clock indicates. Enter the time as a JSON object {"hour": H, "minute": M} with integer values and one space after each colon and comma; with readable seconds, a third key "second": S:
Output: {"hour": 1, "minute": 47}
